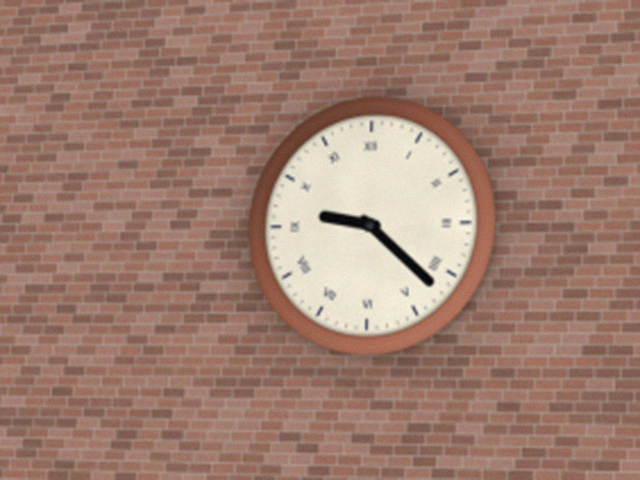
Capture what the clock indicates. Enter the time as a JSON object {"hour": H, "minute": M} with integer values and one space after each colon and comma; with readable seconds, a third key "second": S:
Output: {"hour": 9, "minute": 22}
